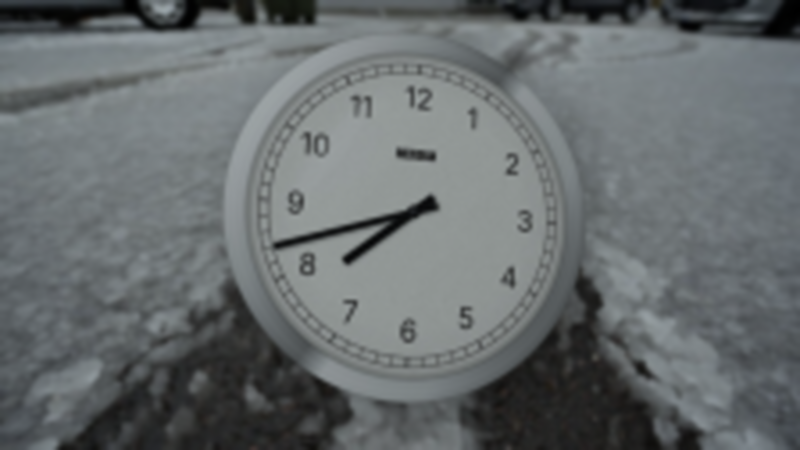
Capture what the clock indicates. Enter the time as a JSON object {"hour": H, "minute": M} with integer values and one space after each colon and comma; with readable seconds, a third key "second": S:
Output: {"hour": 7, "minute": 42}
